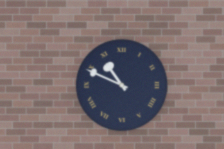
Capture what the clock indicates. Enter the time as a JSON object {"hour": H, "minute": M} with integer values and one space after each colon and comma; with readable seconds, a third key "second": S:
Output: {"hour": 10, "minute": 49}
